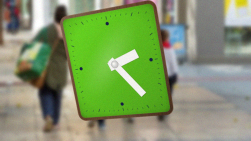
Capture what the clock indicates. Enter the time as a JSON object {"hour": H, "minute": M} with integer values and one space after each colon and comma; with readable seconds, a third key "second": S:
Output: {"hour": 2, "minute": 24}
